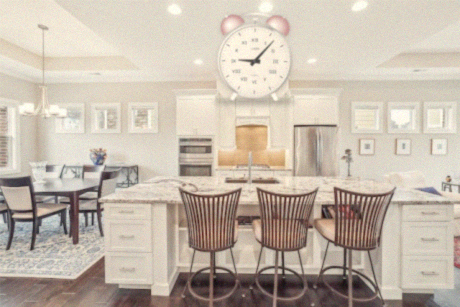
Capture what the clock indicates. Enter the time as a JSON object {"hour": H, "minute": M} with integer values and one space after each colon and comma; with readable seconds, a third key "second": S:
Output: {"hour": 9, "minute": 7}
